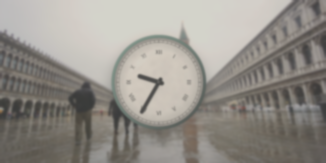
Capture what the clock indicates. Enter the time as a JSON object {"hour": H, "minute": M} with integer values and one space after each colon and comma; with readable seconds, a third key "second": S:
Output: {"hour": 9, "minute": 35}
